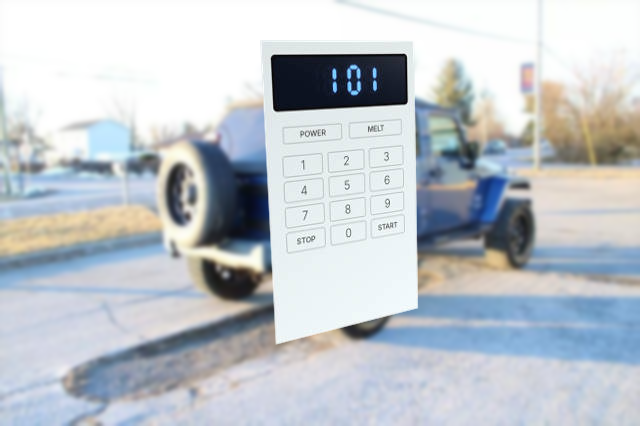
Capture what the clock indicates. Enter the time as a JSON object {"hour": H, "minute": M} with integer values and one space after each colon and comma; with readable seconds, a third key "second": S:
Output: {"hour": 1, "minute": 1}
